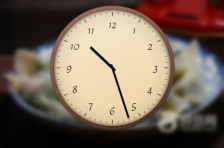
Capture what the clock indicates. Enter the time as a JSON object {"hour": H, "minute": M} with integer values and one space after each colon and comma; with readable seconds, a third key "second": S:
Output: {"hour": 10, "minute": 27}
